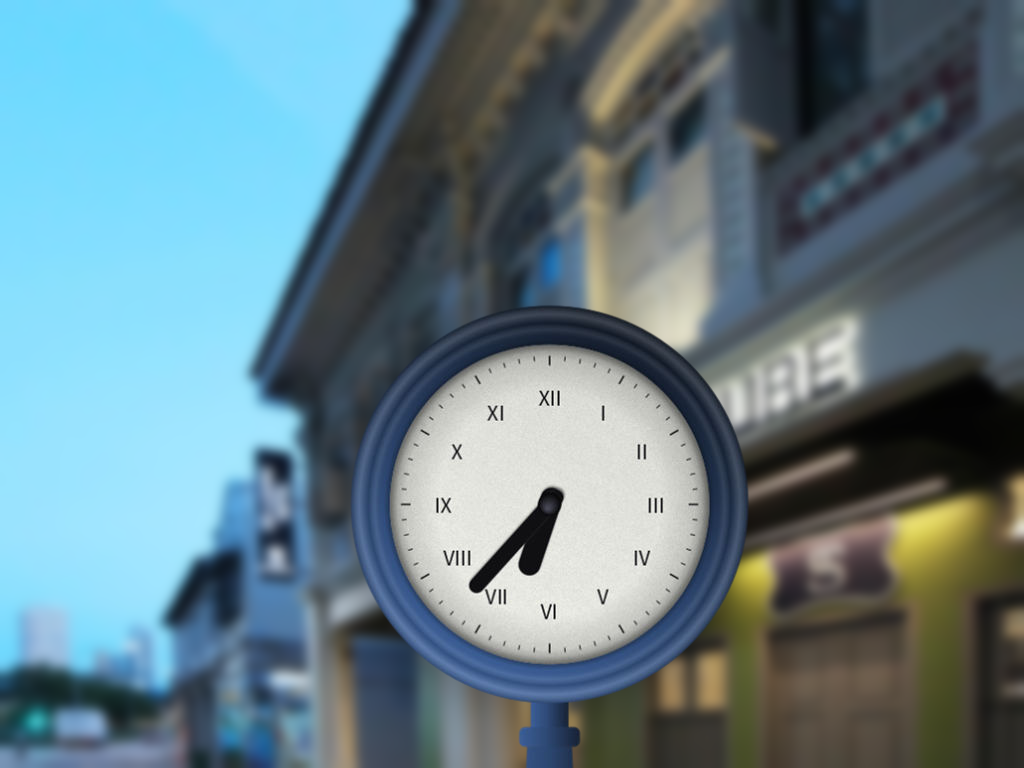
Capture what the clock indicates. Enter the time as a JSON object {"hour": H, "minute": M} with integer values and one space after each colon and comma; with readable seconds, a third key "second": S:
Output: {"hour": 6, "minute": 37}
